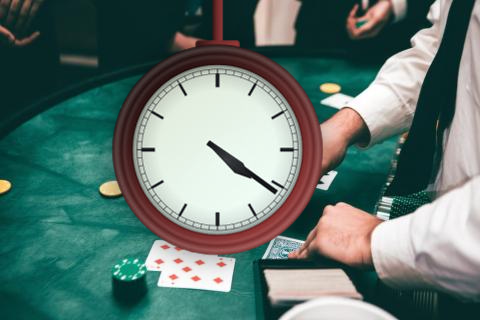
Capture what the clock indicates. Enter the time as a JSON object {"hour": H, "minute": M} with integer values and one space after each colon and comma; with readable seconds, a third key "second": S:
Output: {"hour": 4, "minute": 21}
